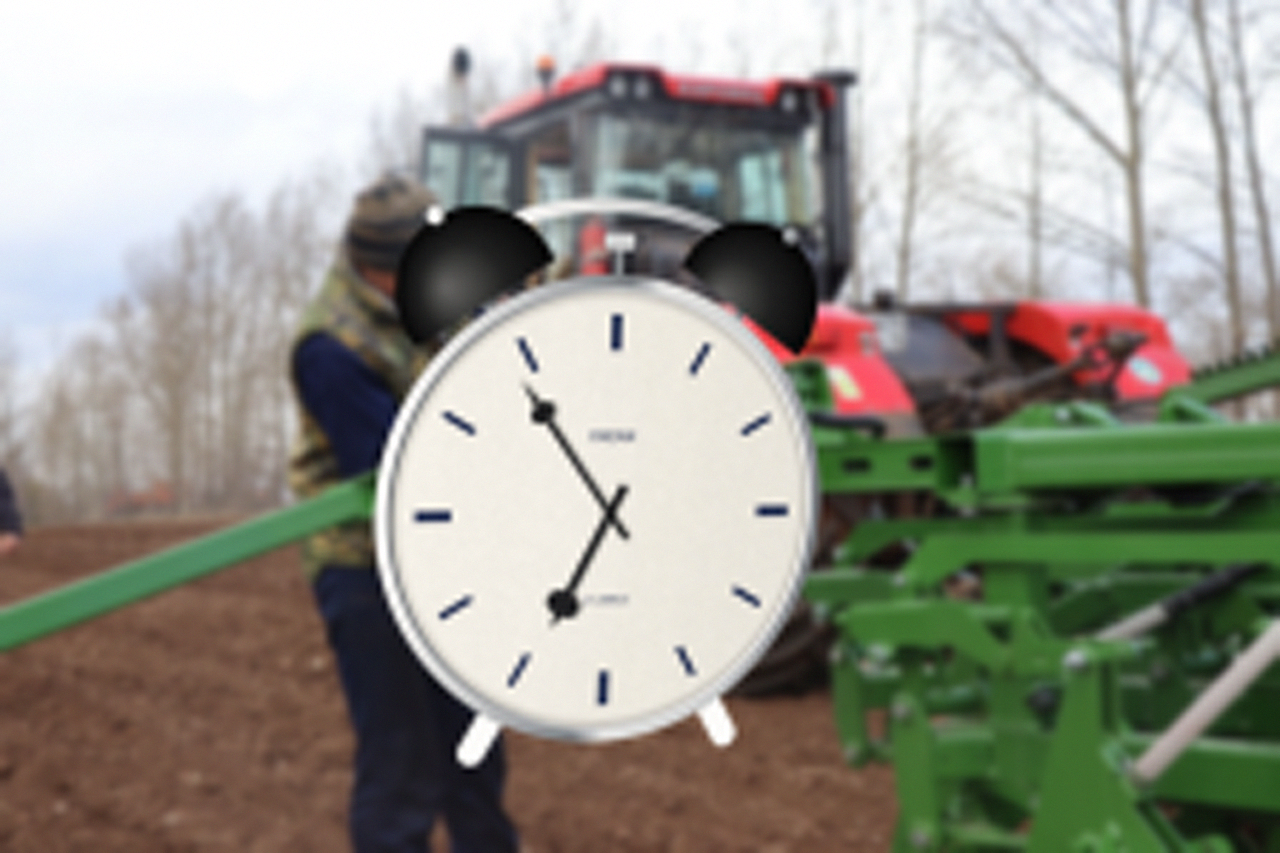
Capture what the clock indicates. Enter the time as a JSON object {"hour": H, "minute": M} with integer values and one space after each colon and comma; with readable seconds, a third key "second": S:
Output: {"hour": 6, "minute": 54}
